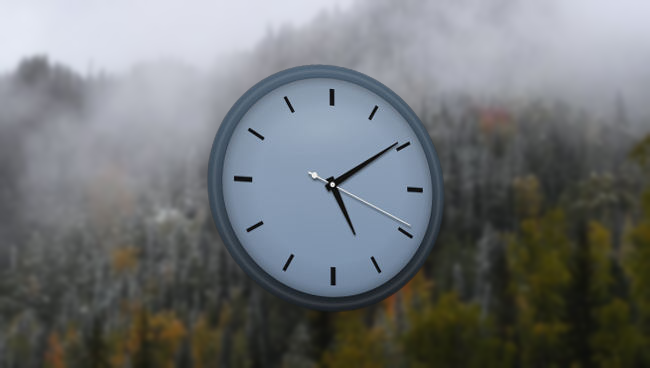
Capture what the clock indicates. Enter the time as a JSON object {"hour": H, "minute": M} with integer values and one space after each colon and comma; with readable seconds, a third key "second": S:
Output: {"hour": 5, "minute": 9, "second": 19}
